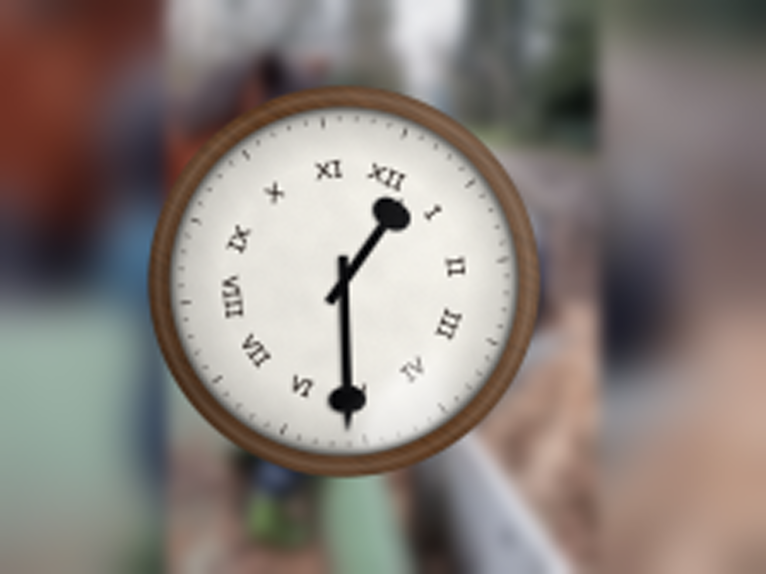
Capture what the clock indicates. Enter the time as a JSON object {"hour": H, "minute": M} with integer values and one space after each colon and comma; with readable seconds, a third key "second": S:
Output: {"hour": 12, "minute": 26}
